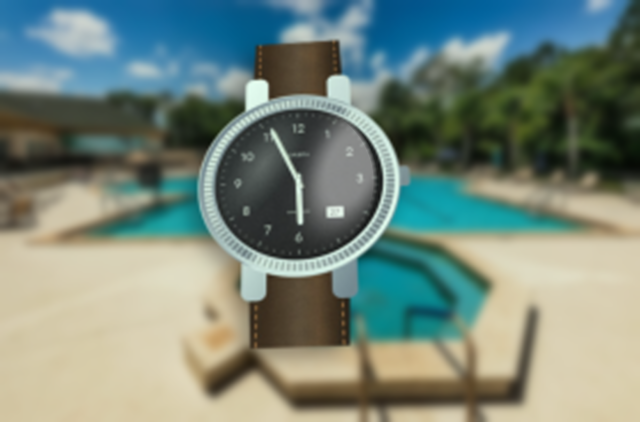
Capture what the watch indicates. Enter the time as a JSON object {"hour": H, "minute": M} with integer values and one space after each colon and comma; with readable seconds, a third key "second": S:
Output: {"hour": 5, "minute": 56}
